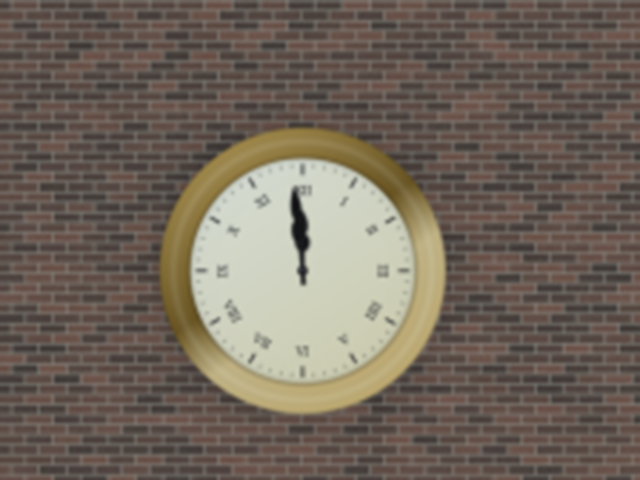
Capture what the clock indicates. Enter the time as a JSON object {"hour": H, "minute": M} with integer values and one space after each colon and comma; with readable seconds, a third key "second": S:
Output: {"hour": 11, "minute": 59}
